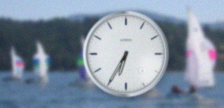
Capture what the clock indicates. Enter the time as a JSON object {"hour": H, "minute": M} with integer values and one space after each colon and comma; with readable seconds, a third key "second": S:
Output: {"hour": 6, "minute": 35}
